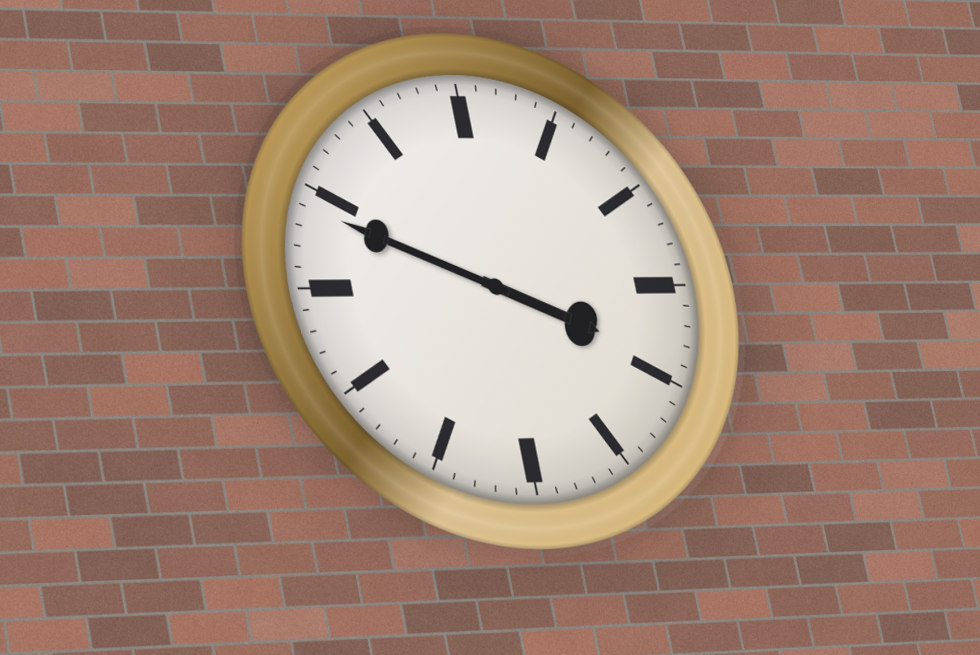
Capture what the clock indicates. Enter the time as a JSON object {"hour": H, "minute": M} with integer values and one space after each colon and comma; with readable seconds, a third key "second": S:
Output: {"hour": 3, "minute": 49}
